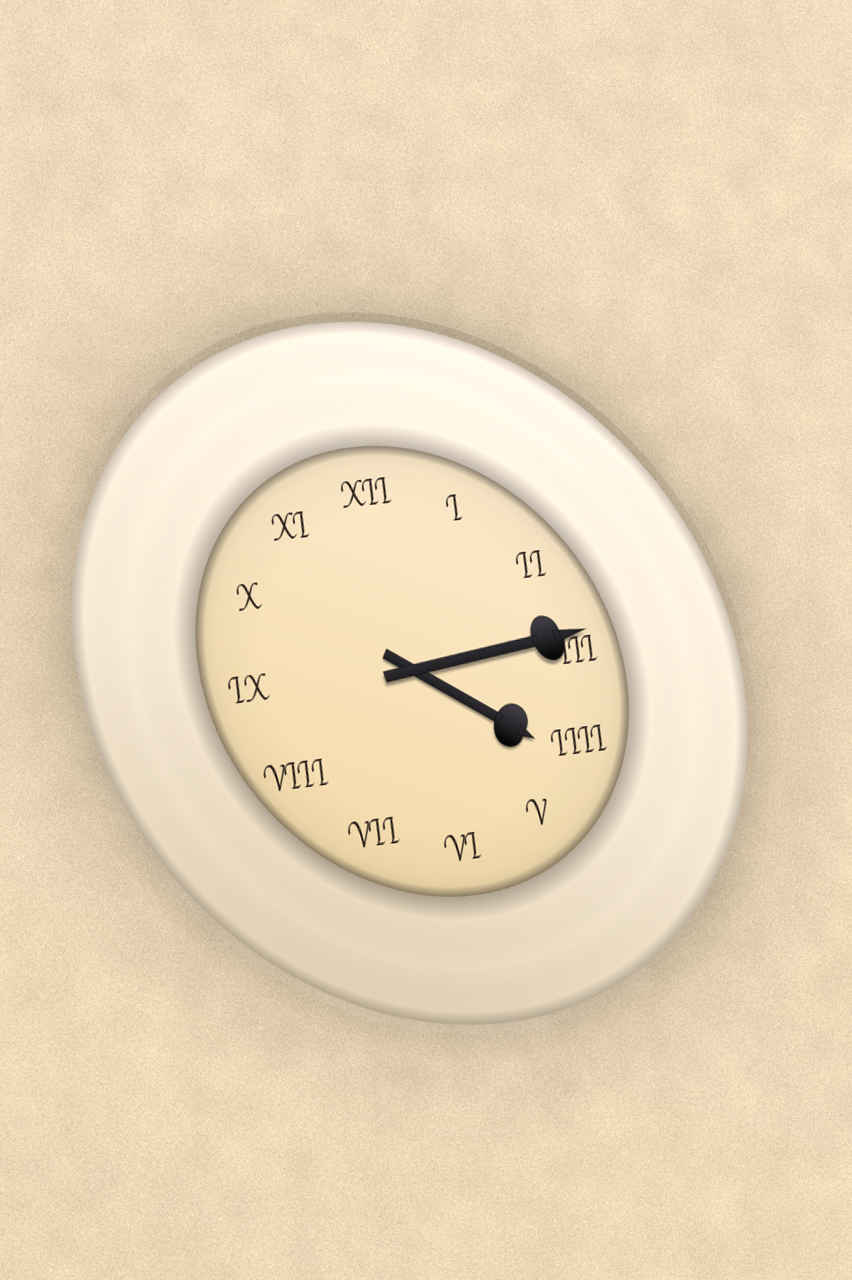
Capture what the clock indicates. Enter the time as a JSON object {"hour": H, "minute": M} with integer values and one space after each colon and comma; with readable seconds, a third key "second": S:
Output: {"hour": 4, "minute": 14}
